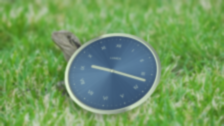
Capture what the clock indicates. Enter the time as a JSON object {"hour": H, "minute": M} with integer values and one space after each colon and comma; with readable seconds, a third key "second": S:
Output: {"hour": 9, "minute": 17}
